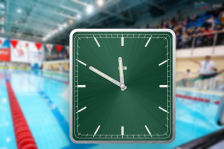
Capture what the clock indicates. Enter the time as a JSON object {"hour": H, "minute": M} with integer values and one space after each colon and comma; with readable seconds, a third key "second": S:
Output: {"hour": 11, "minute": 50}
